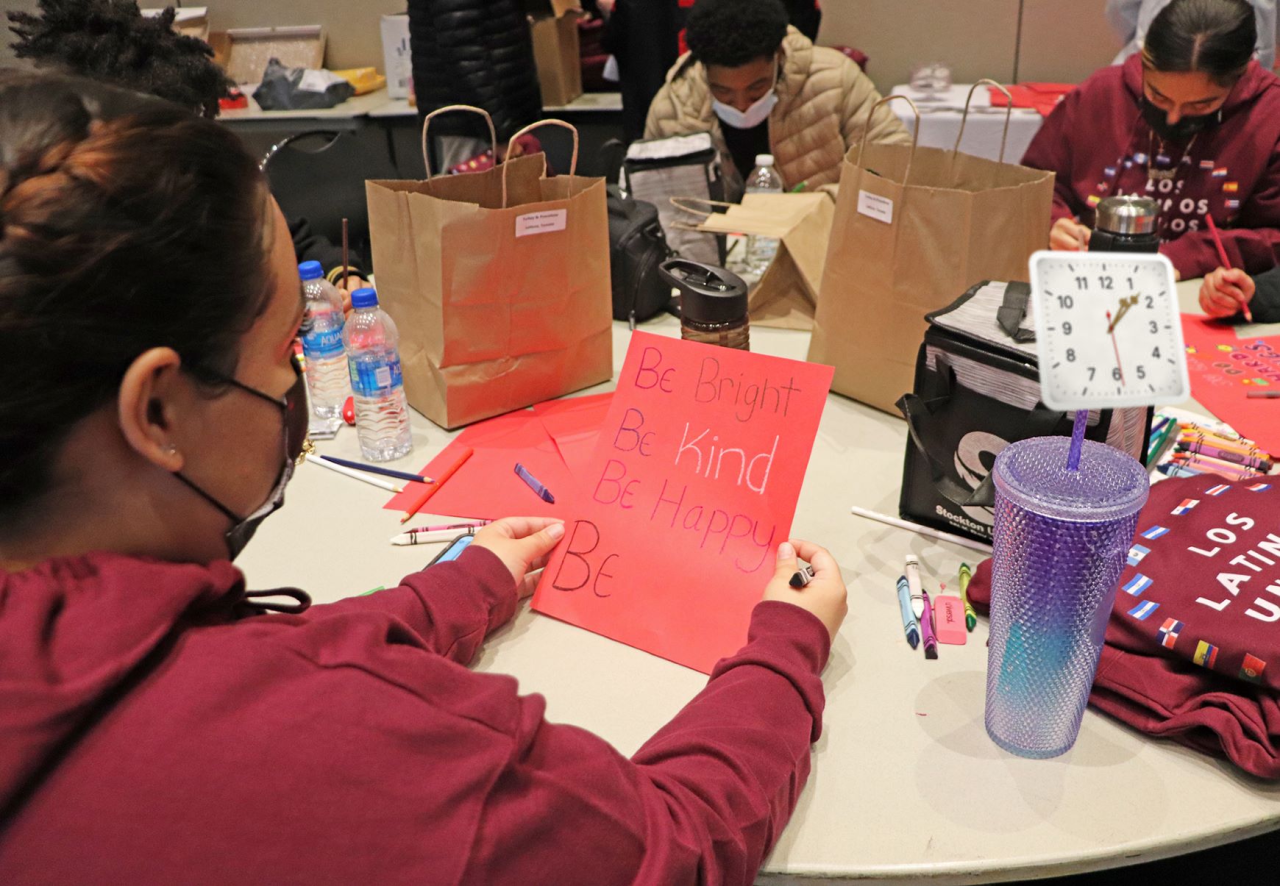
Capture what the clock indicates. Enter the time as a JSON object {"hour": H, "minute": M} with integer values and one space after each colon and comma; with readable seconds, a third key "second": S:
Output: {"hour": 1, "minute": 7, "second": 29}
